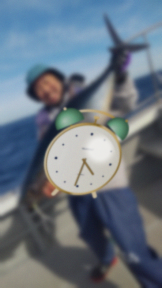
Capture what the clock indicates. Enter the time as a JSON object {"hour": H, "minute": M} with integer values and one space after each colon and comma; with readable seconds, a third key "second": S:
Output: {"hour": 4, "minute": 31}
